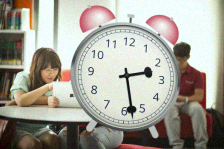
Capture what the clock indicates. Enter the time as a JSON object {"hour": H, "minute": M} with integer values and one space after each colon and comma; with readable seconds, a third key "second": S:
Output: {"hour": 2, "minute": 28}
